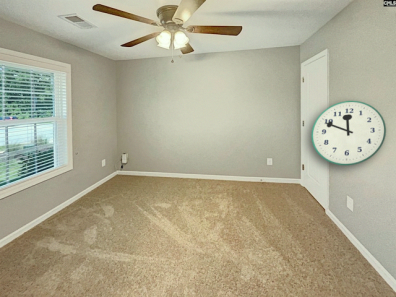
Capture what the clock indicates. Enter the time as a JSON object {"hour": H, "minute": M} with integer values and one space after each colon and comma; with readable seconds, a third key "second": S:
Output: {"hour": 11, "minute": 49}
